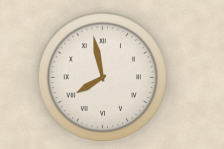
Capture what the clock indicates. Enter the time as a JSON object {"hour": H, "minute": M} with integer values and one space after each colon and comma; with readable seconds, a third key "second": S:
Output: {"hour": 7, "minute": 58}
